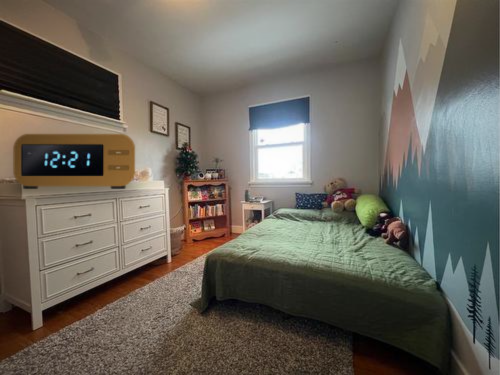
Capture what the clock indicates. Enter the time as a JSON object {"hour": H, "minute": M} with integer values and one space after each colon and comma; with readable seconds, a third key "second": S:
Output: {"hour": 12, "minute": 21}
